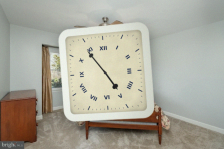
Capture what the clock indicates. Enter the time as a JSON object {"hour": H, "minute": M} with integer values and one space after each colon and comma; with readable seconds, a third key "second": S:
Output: {"hour": 4, "minute": 54}
